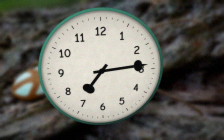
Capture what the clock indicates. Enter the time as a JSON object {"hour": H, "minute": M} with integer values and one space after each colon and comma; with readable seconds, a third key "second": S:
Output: {"hour": 7, "minute": 14}
